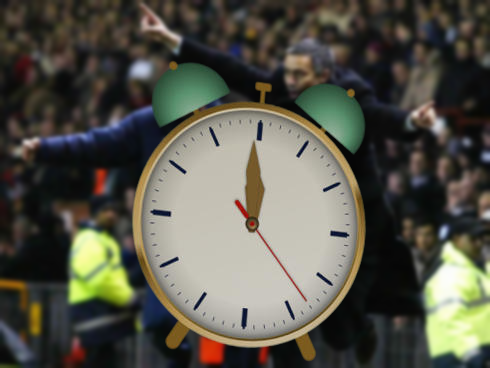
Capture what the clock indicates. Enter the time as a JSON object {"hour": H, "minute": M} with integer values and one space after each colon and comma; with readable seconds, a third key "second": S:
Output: {"hour": 11, "minute": 59, "second": 23}
